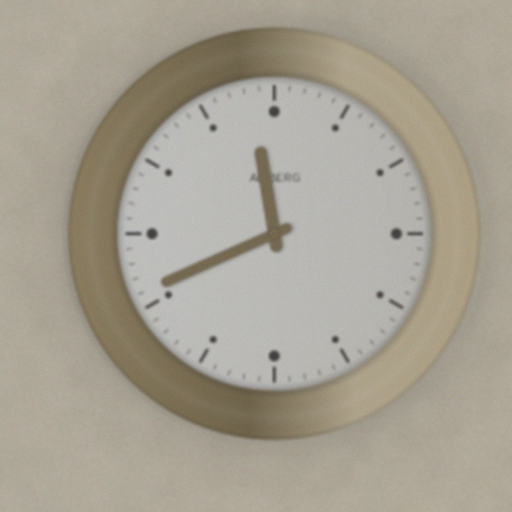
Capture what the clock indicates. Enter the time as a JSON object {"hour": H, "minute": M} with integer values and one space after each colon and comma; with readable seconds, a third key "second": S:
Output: {"hour": 11, "minute": 41}
